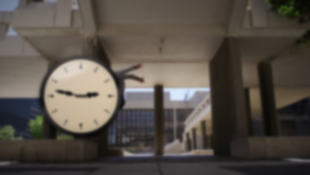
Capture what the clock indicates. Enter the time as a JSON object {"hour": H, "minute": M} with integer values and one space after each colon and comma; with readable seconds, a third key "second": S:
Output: {"hour": 2, "minute": 47}
